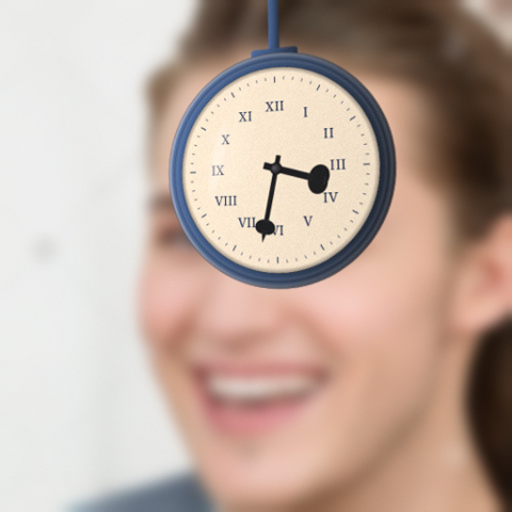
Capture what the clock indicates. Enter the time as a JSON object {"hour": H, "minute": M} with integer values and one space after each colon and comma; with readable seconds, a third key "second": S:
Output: {"hour": 3, "minute": 32}
